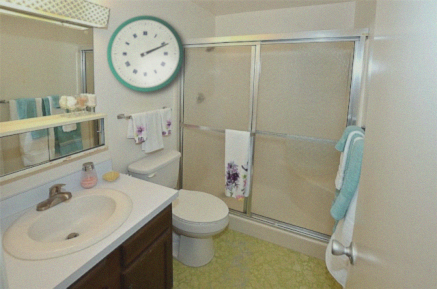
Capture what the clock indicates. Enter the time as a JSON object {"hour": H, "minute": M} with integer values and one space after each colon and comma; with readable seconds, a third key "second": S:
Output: {"hour": 2, "minute": 11}
